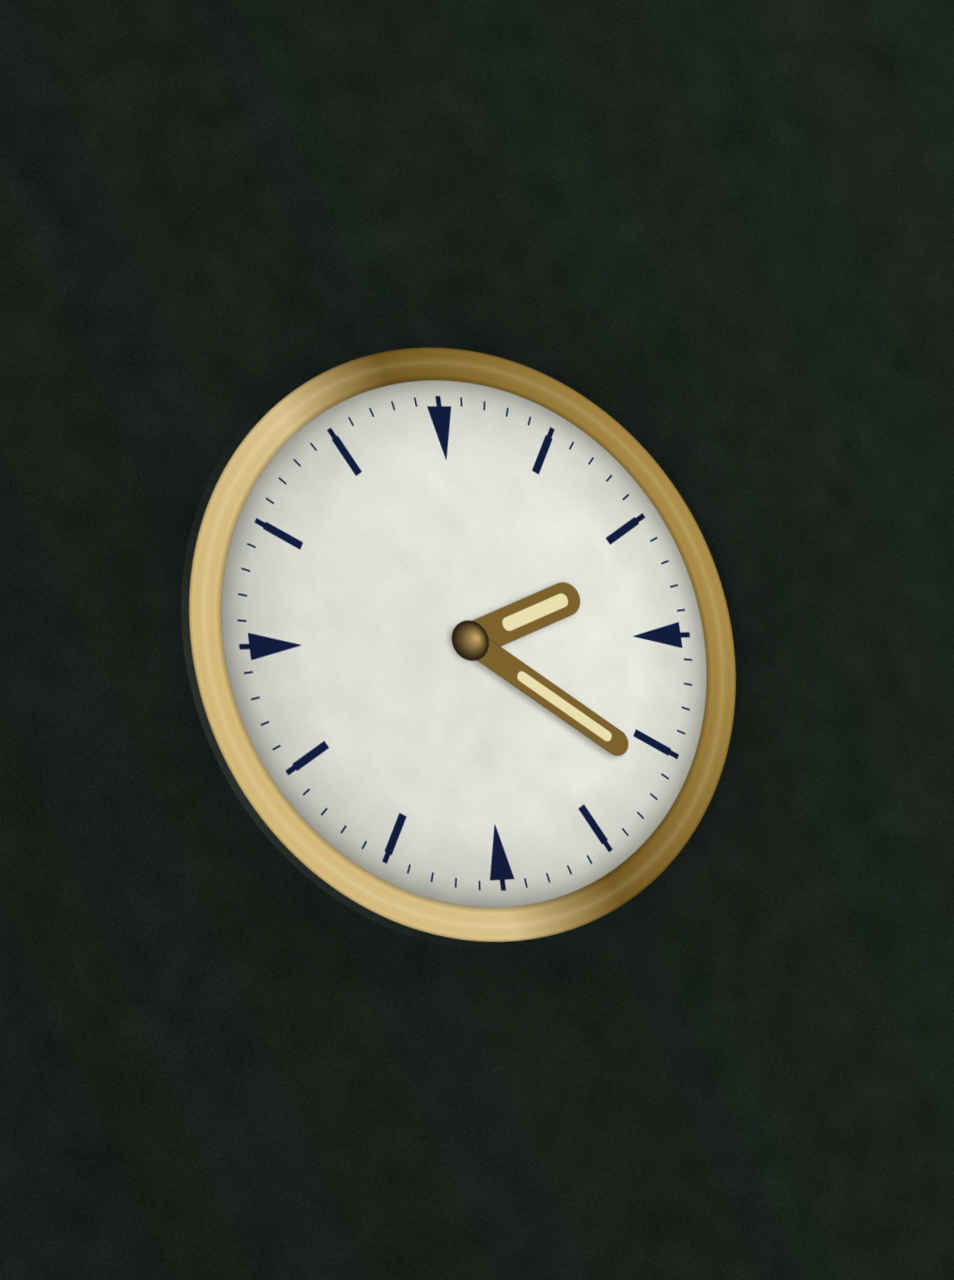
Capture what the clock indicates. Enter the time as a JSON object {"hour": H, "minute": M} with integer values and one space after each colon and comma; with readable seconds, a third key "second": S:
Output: {"hour": 2, "minute": 21}
